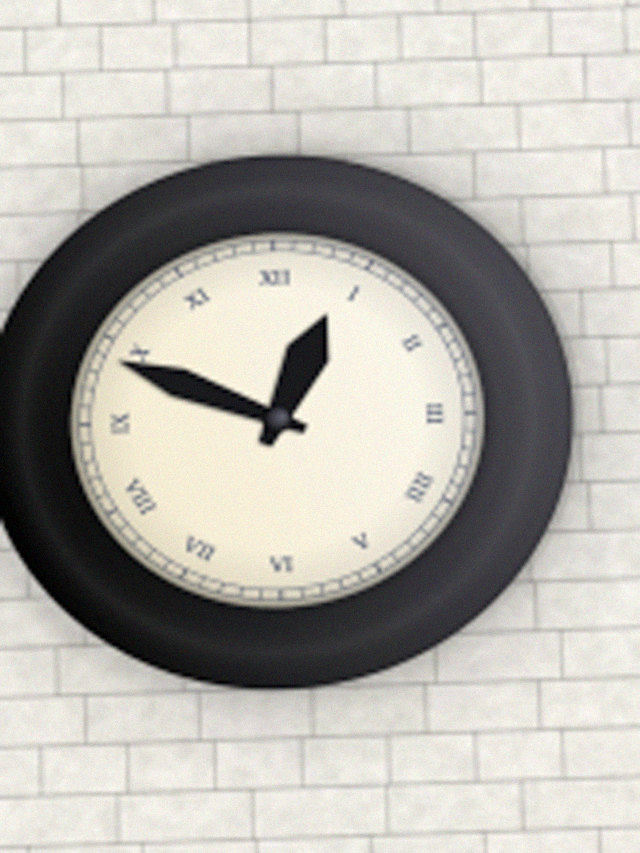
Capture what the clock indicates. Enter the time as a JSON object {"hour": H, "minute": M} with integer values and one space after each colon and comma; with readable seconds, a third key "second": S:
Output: {"hour": 12, "minute": 49}
